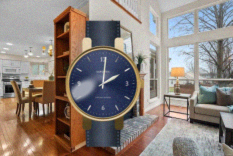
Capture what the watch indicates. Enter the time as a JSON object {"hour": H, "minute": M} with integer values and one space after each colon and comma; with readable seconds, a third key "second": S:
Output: {"hour": 2, "minute": 1}
